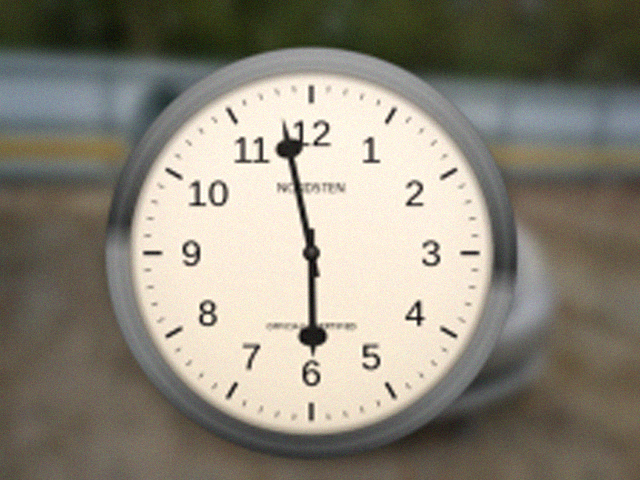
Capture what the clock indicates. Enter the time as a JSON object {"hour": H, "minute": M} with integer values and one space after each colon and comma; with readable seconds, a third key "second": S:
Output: {"hour": 5, "minute": 58}
